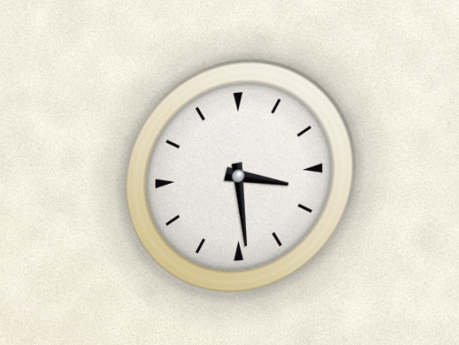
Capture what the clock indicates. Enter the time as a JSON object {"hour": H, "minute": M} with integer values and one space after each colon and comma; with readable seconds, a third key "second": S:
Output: {"hour": 3, "minute": 29}
